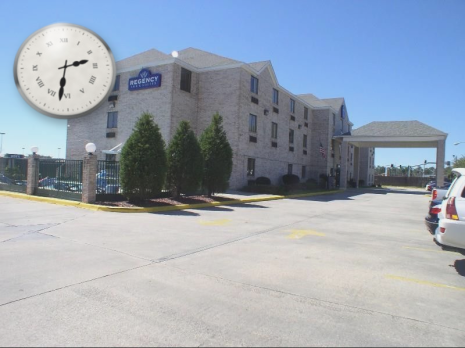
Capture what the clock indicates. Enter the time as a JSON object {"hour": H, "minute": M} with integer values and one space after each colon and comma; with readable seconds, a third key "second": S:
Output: {"hour": 2, "minute": 32}
